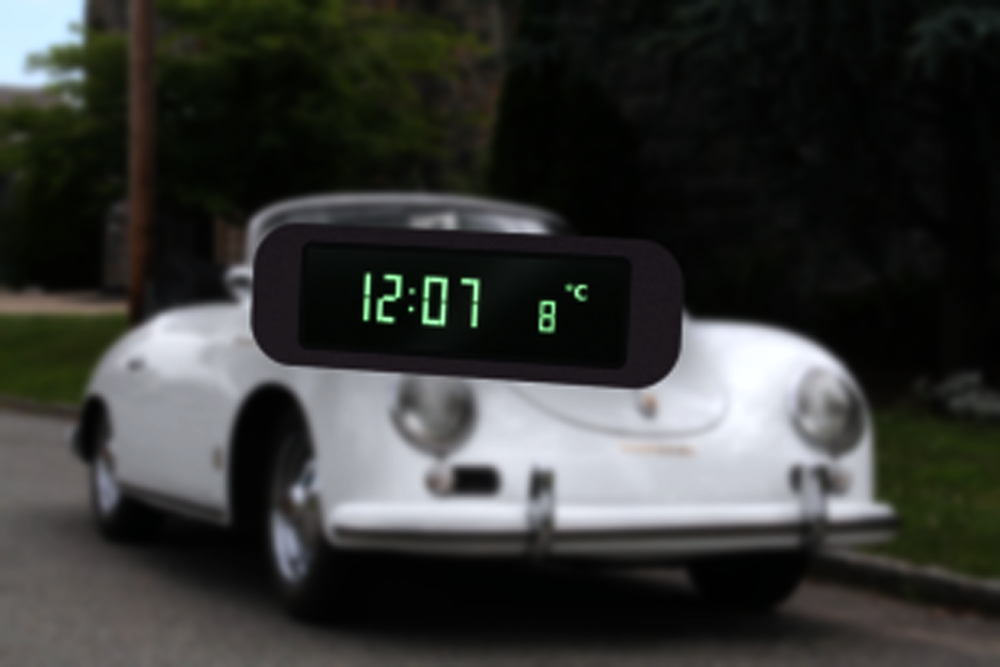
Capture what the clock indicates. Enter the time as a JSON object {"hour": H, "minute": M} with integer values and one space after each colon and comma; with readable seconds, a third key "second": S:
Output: {"hour": 12, "minute": 7}
